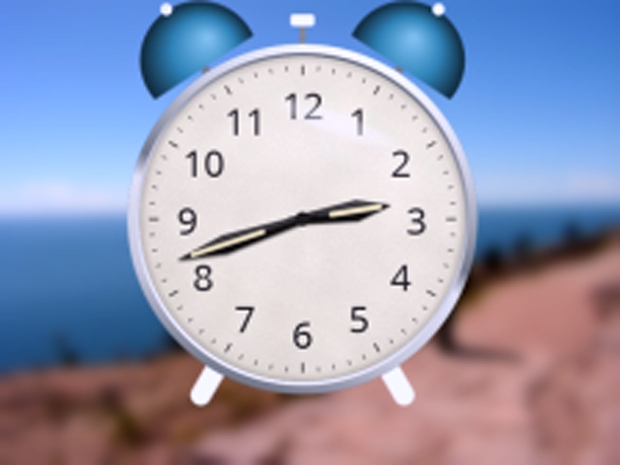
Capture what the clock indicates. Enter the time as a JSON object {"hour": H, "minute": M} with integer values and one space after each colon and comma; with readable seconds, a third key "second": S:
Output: {"hour": 2, "minute": 42}
